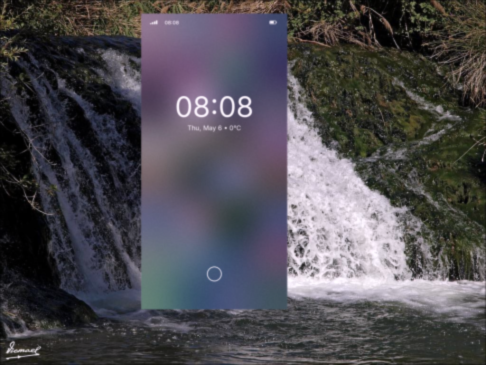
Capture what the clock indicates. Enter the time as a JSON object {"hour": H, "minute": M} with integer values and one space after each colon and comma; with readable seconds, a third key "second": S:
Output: {"hour": 8, "minute": 8}
